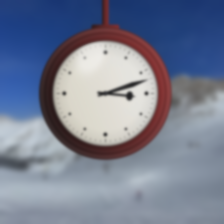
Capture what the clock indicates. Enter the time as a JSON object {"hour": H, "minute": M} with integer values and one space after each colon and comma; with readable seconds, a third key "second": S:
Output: {"hour": 3, "minute": 12}
